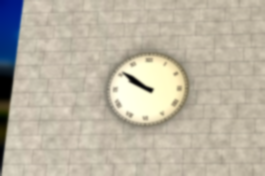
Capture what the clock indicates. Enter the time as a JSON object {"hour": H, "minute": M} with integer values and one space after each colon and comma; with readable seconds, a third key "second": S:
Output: {"hour": 9, "minute": 51}
